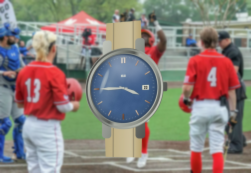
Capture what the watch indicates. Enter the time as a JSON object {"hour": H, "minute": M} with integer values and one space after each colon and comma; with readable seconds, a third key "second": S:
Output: {"hour": 3, "minute": 45}
